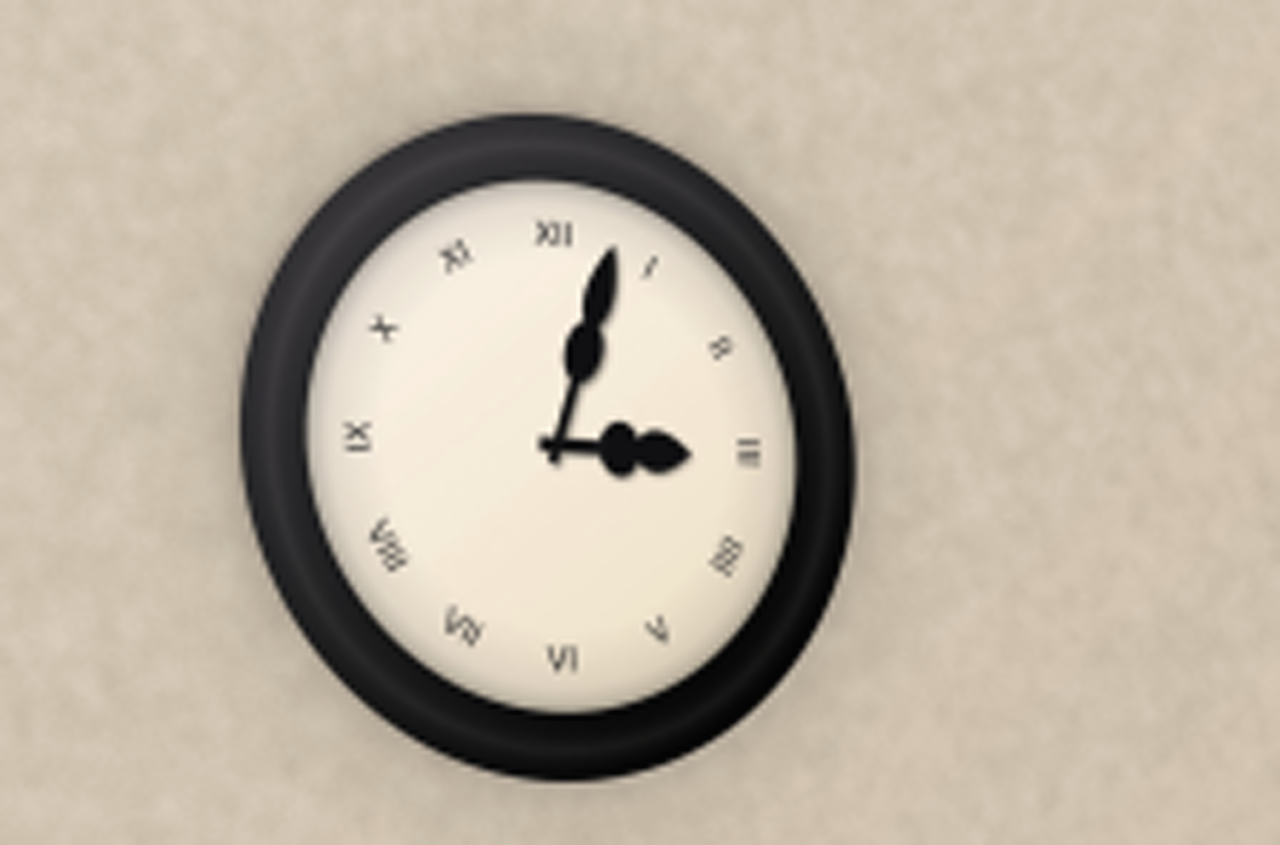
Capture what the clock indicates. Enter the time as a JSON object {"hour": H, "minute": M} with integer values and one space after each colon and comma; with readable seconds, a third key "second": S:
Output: {"hour": 3, "minute": 3}
